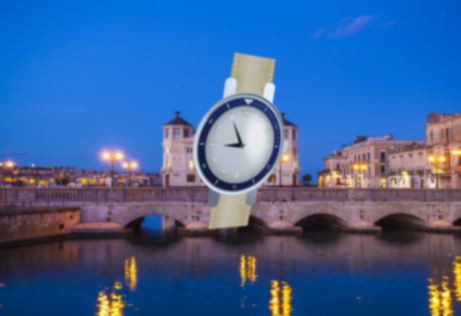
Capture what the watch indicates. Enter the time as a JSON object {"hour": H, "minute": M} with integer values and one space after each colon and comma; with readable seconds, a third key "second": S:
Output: {"hour": 8, "minute": 55}
